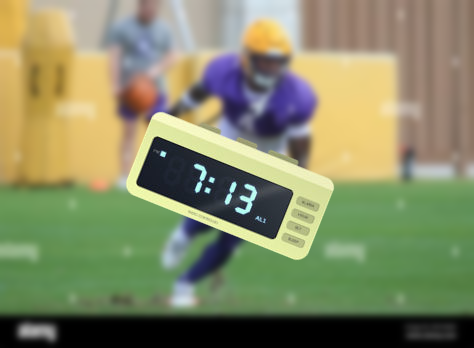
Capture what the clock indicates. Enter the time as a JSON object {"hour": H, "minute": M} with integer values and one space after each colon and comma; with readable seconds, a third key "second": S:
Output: {"hour": 7, "minute": 13}
